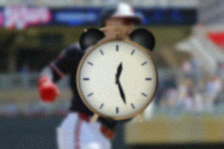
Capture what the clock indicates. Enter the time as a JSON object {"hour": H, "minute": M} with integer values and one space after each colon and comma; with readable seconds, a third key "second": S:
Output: {"hour": 12, "minute": 27}
